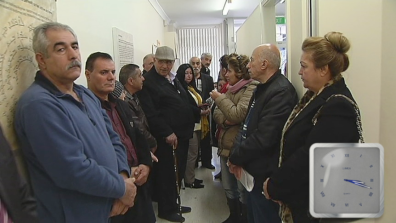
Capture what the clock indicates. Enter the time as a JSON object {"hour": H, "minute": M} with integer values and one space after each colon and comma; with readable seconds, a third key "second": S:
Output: {"hour": 3, "minute": 18}
